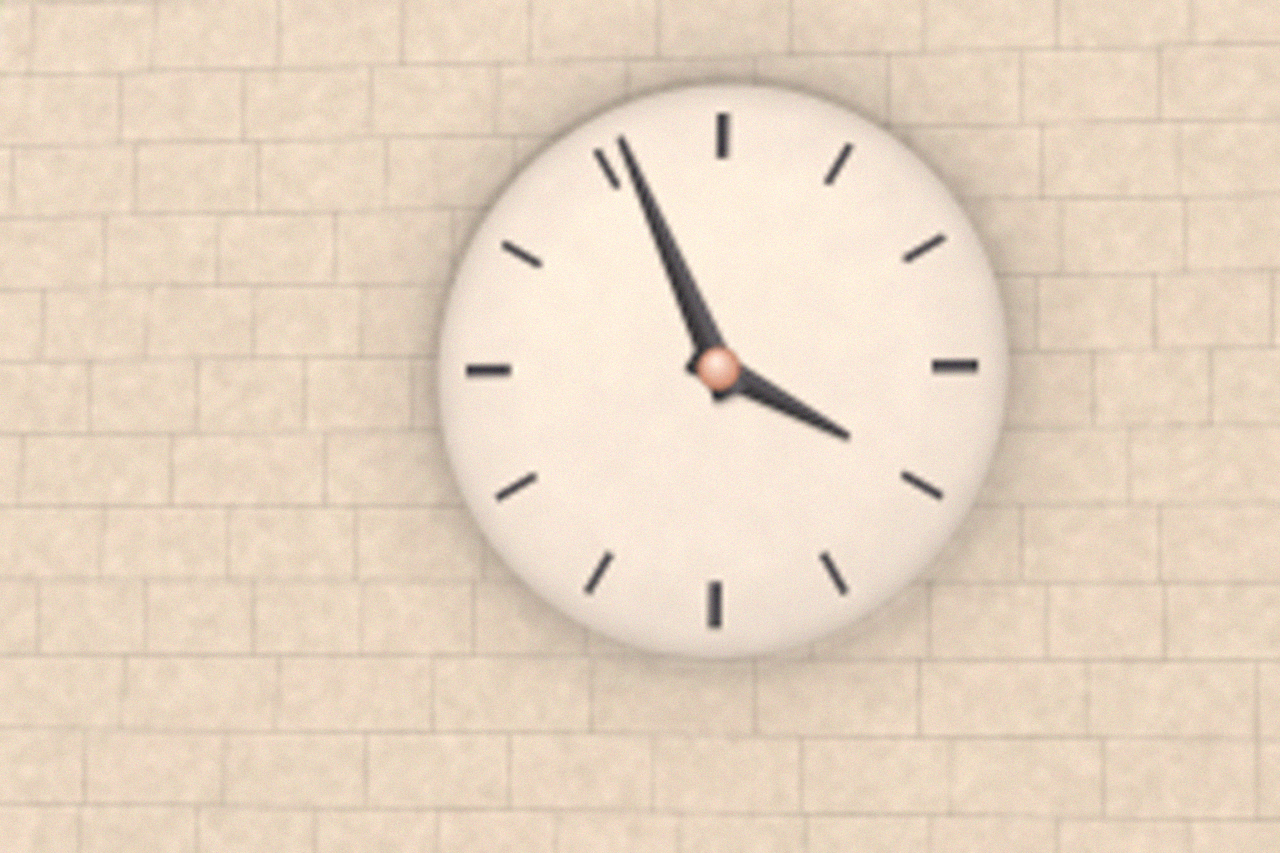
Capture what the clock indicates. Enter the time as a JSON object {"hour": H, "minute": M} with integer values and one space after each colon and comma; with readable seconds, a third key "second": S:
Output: {"hour": 3, "minute": 56}
